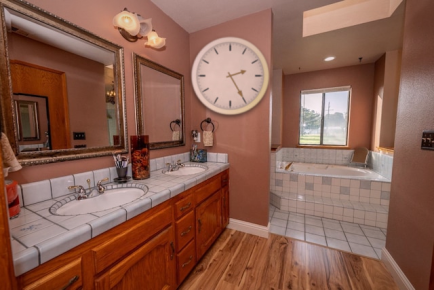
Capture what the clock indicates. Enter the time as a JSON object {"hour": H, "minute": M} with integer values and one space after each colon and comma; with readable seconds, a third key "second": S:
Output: {"hour": 2, "minute": 25}
